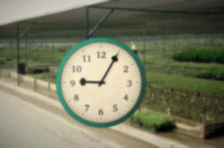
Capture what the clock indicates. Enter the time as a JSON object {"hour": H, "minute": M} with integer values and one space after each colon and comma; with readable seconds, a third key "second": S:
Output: {"hour": 9, "minute": 5}
